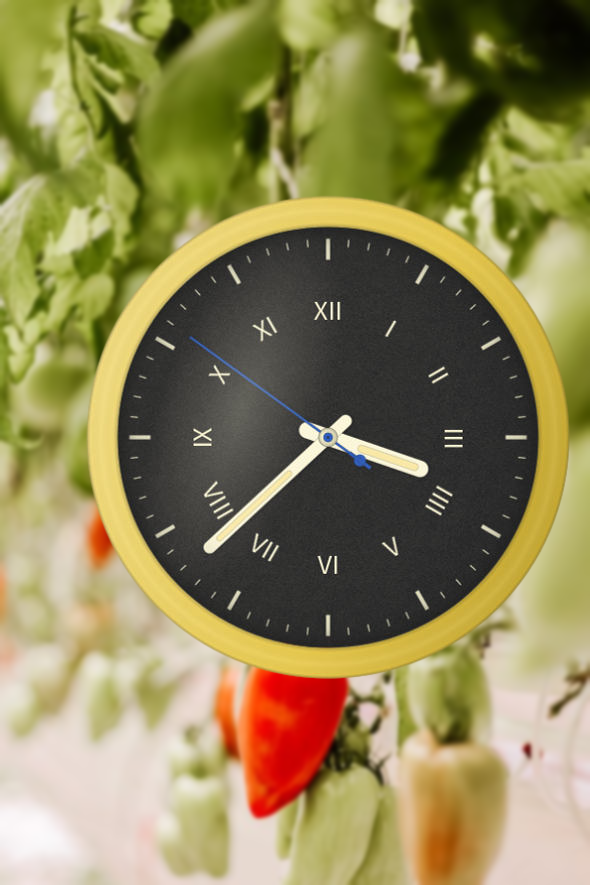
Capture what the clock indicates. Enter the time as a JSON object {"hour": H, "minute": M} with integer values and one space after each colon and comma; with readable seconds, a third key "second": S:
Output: {"hour": 3, "minute": 37, "second": 51}
